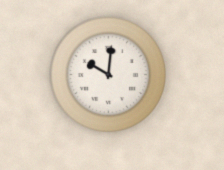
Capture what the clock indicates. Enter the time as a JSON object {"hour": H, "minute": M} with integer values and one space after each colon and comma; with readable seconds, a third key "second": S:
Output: {"hour": 10, "minute": 1}
